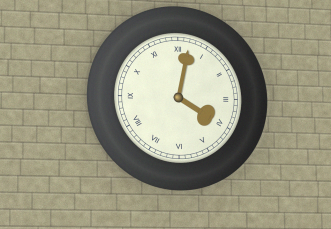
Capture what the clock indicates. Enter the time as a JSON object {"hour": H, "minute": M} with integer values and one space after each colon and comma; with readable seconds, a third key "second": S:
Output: {"hour": 4, "minute": 2}
